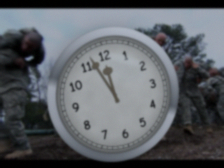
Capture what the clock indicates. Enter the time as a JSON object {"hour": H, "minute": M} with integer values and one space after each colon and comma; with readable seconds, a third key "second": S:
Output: {"hour": 11, "minute": 57}
